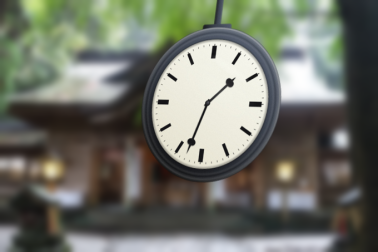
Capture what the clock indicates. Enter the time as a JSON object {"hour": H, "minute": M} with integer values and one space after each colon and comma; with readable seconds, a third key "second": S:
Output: {"hour": 1, "minute": 33}
